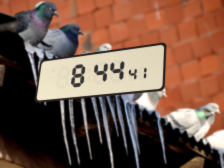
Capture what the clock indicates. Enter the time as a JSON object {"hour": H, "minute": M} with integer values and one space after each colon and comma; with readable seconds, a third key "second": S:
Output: {"hour": 8, "minute": 44, "second": 41}
